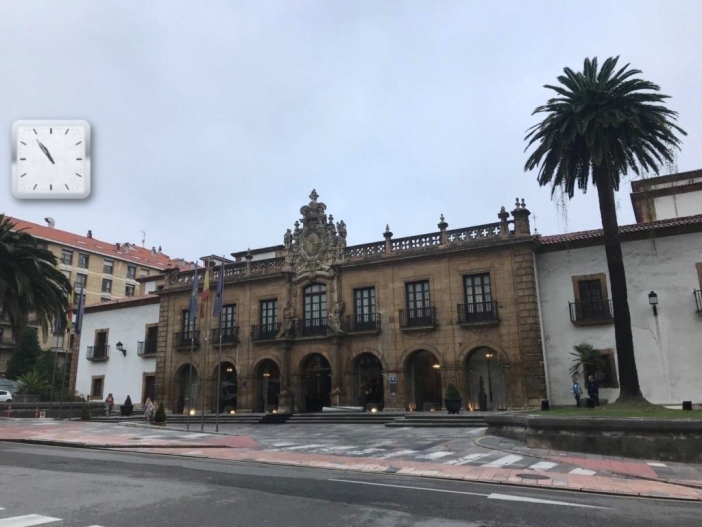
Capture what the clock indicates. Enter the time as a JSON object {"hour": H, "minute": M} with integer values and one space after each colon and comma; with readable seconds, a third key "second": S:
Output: {"hour": 10, "minute": 54}
